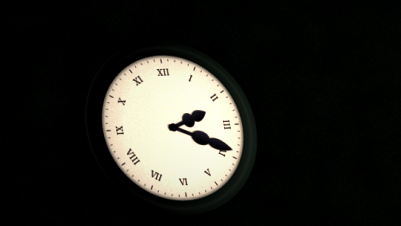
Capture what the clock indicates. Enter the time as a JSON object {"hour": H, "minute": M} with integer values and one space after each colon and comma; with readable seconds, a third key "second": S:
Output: {"hour": 2, "minute": 19}
